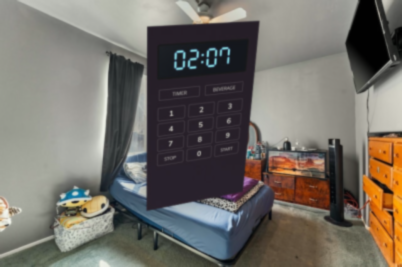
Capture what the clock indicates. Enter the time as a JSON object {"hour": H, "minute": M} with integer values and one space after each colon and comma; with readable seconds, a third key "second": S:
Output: {"hour": 2, "minute": 7}
